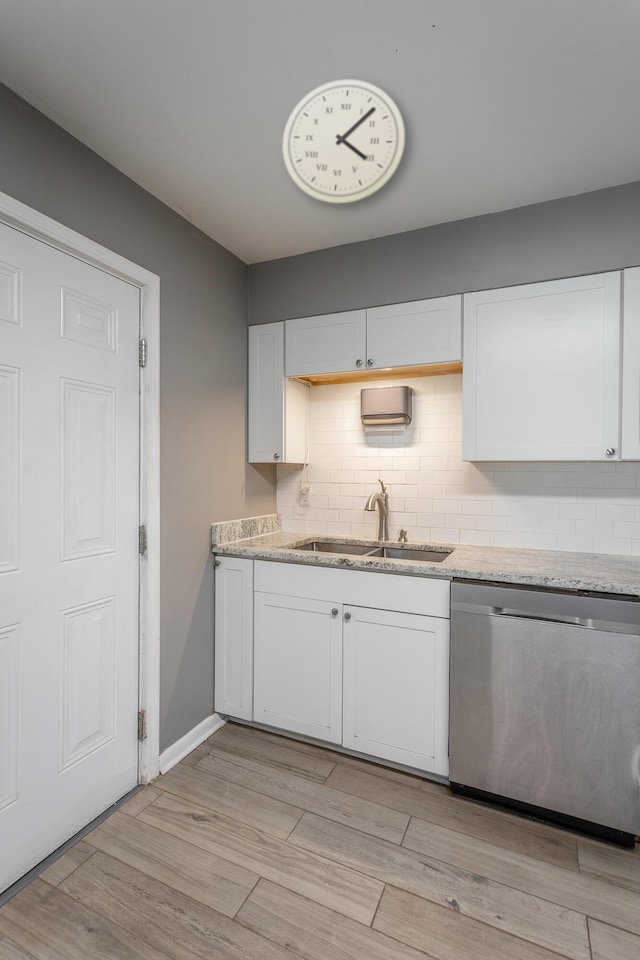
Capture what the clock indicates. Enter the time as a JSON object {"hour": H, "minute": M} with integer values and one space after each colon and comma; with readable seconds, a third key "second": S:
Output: {"hour": 4, "minute": 7}
